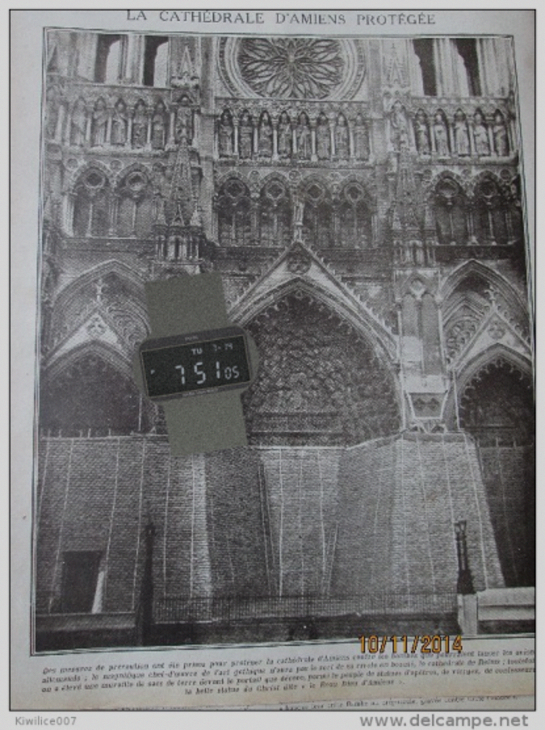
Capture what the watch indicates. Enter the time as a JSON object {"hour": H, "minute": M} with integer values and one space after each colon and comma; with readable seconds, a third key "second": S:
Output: {"hour": 7, "minute": 51, "second": 5}
